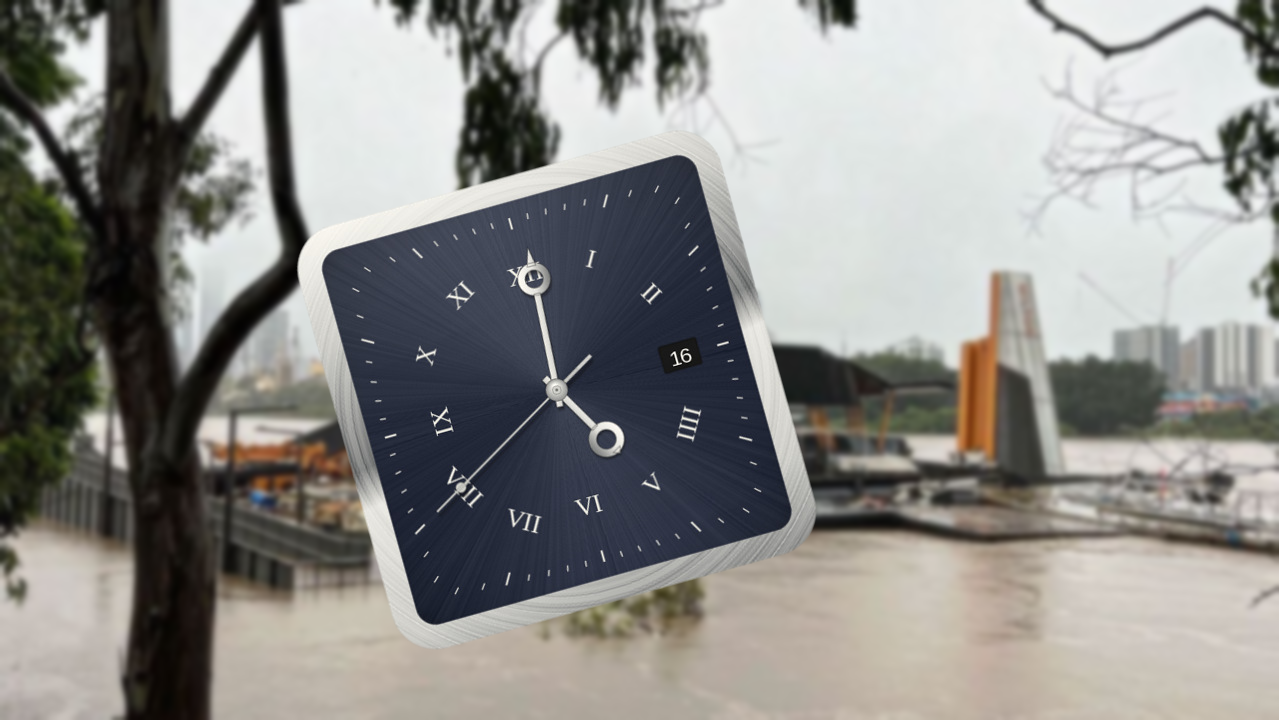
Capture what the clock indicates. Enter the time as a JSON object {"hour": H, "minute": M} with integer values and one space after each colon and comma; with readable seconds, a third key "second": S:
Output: {"hour": 5, "minute": 0, "second": 40}
